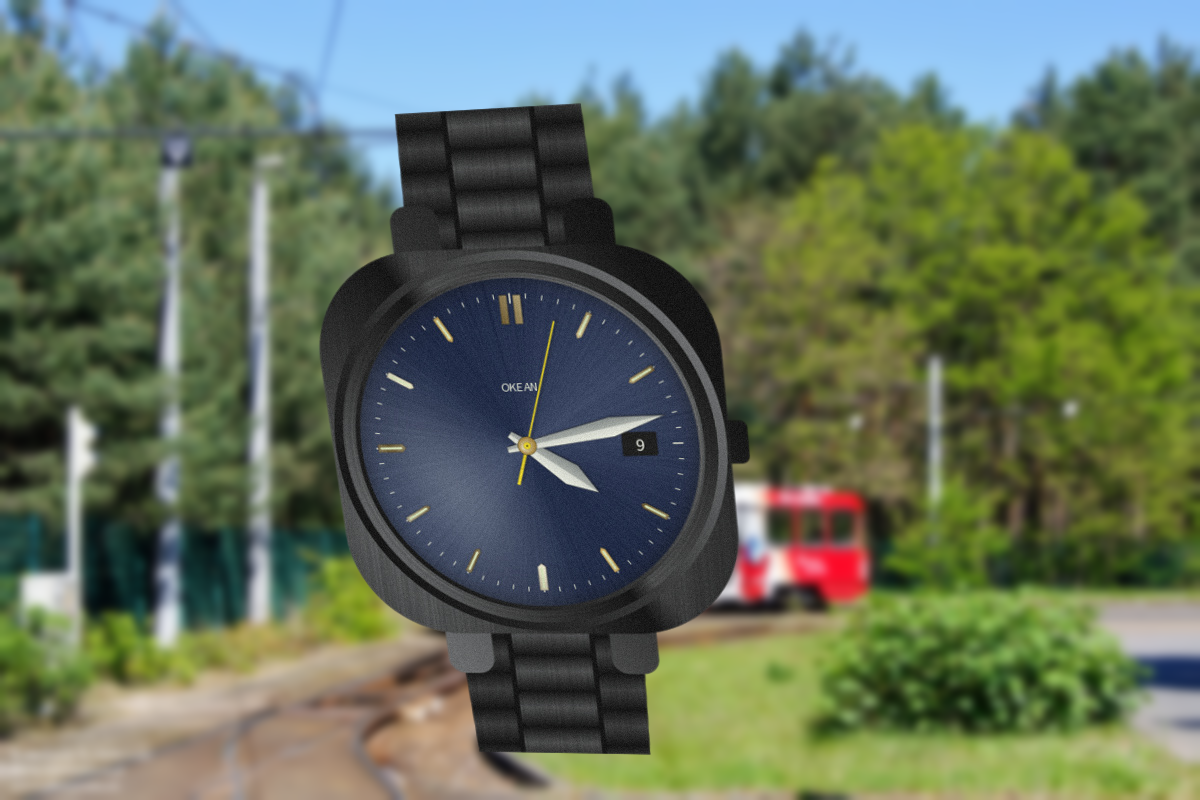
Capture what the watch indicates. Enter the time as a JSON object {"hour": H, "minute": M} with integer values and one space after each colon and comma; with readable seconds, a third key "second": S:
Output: {"hour": 4, "minute": 13, "second": 3}
